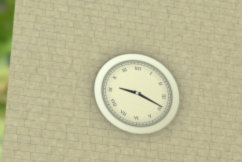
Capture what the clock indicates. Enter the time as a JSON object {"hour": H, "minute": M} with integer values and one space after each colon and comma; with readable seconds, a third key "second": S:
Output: {"hour": 9, "minute": 19}
